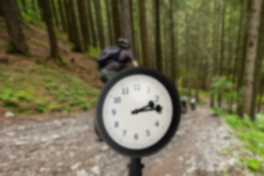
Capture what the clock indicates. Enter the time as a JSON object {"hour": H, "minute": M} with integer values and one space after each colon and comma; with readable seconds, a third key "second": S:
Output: {"hour": 2, "minute": 14}
